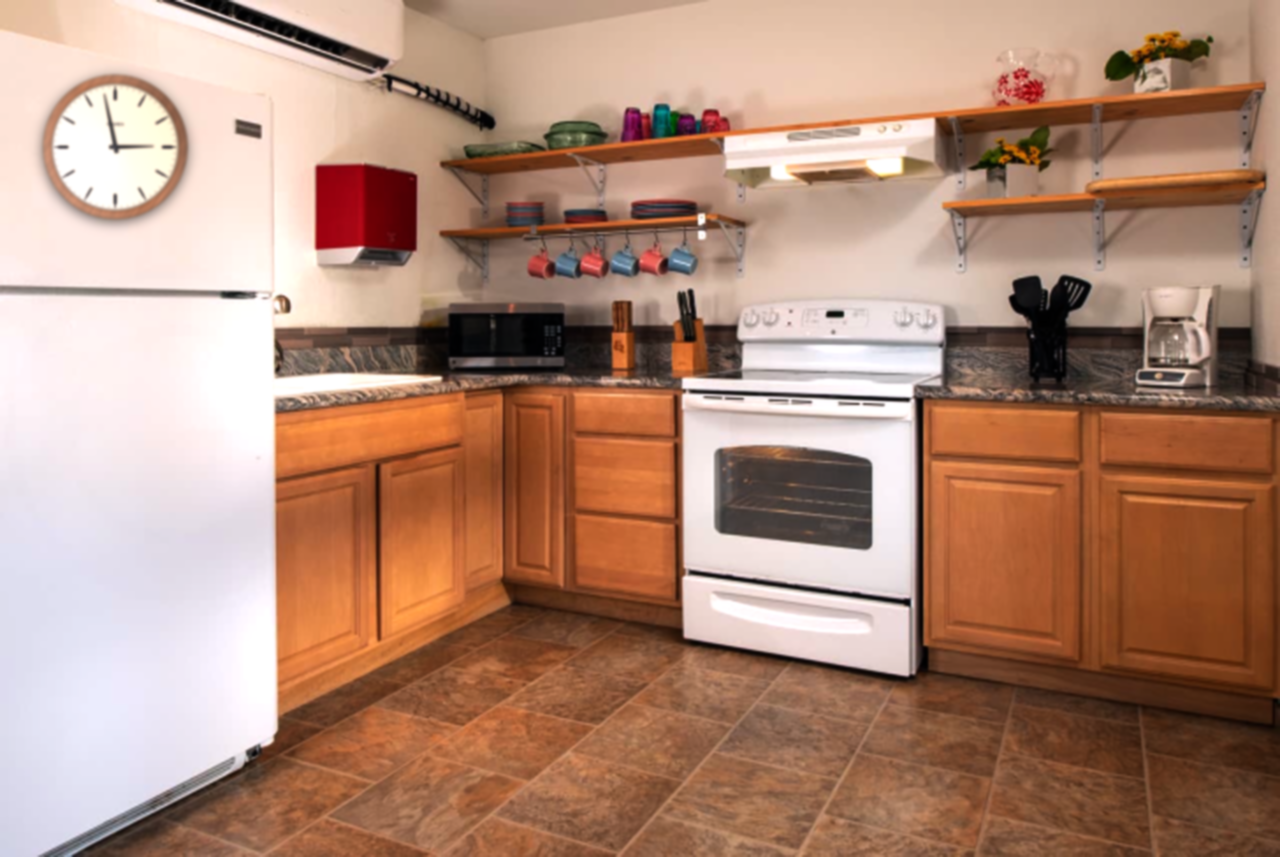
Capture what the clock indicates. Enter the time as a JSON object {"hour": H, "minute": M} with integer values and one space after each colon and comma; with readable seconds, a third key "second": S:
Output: {"hour": 2, "minute": 58}
